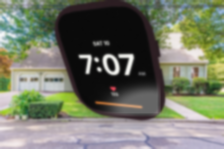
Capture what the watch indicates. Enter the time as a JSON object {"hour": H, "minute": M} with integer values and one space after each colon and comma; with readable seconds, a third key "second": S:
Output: {"hour": 7, "minute": 7}
